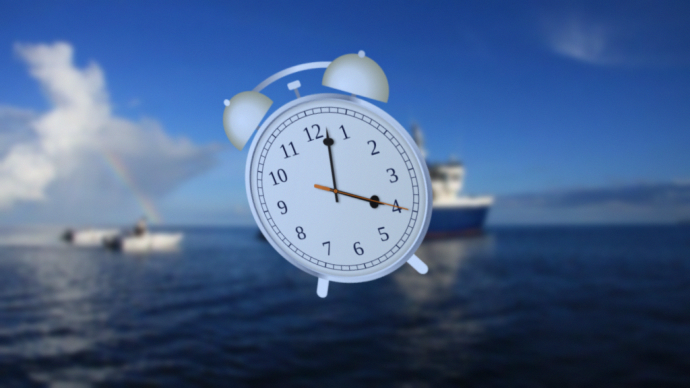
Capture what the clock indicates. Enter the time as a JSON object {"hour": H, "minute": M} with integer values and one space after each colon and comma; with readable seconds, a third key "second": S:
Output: {"hour": 4, "minute": 2, "second": 20}
